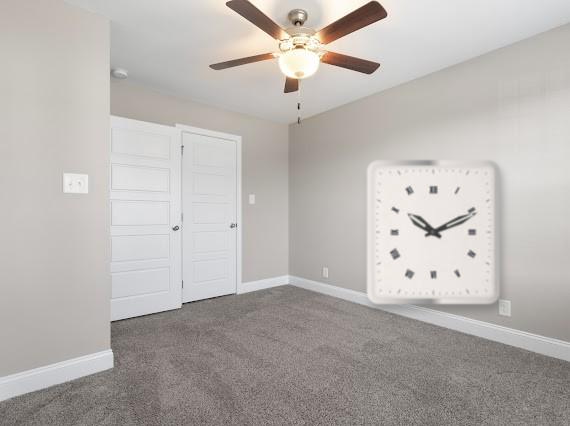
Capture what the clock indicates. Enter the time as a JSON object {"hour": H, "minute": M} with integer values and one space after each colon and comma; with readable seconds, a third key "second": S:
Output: {"hour": 10, "minute": 11}
